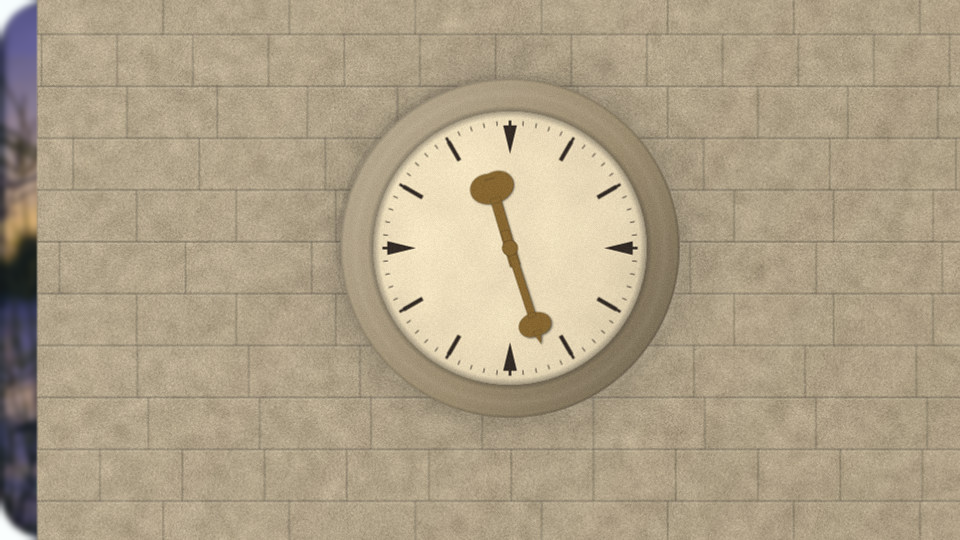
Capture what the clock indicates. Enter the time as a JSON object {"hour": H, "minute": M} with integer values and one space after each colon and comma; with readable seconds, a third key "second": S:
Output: {"hour": 11, "minute": 27}
